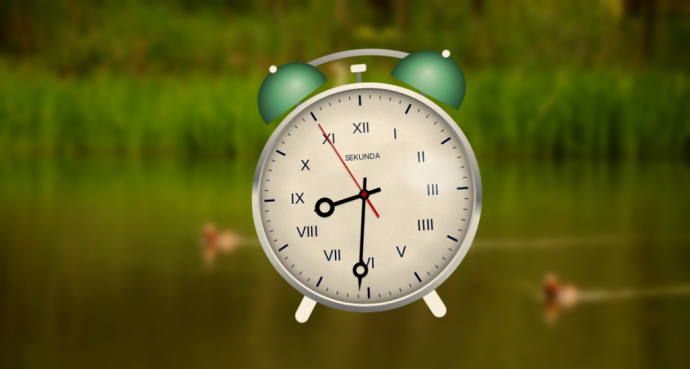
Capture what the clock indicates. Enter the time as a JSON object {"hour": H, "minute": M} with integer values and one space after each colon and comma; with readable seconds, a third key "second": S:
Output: {"hour": 8, "minute": 30, "second": 55}
